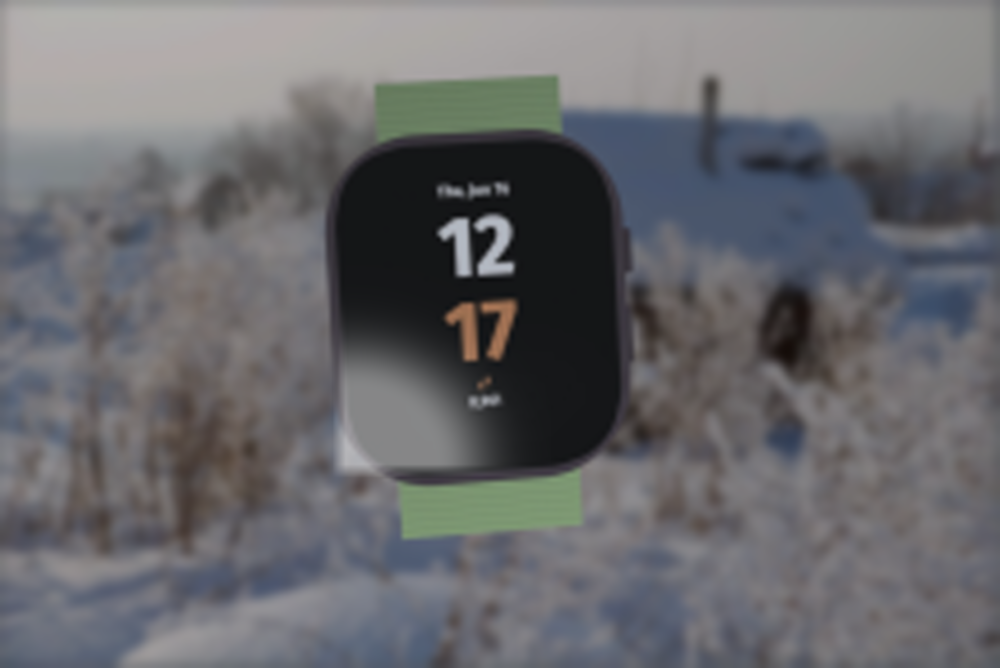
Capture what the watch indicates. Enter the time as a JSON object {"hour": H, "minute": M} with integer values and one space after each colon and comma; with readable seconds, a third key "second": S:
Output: {"hour": 12, "minute": 17}
